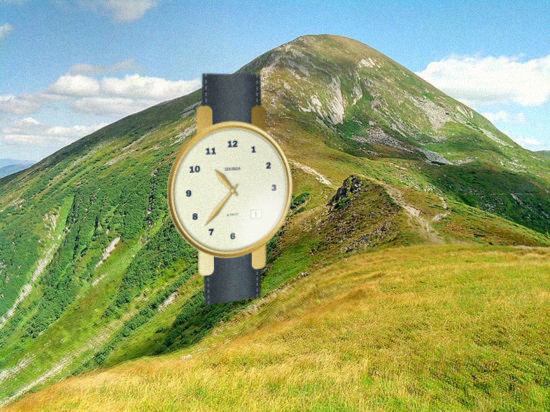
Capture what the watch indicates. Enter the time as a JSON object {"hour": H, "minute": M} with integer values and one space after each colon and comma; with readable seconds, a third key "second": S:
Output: {"hour": 10, "minute": 37}
